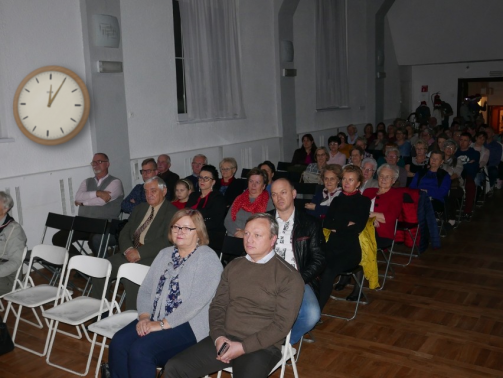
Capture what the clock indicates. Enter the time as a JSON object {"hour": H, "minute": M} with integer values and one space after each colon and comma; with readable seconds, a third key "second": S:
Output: {"hour": 12, "minute": 5}
